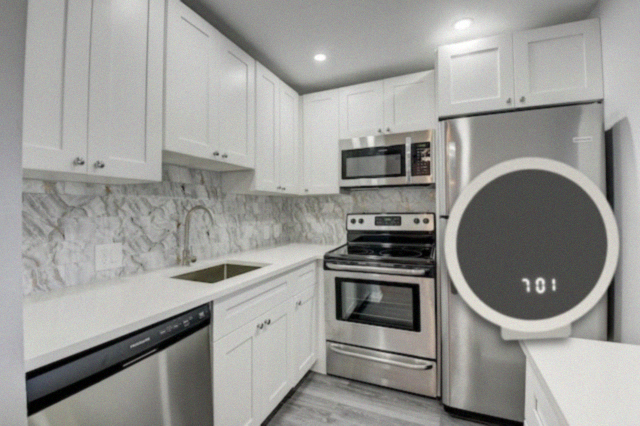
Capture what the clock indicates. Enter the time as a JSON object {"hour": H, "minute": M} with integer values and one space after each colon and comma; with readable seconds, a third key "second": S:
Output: {"hour": 7, "minute": 1}
